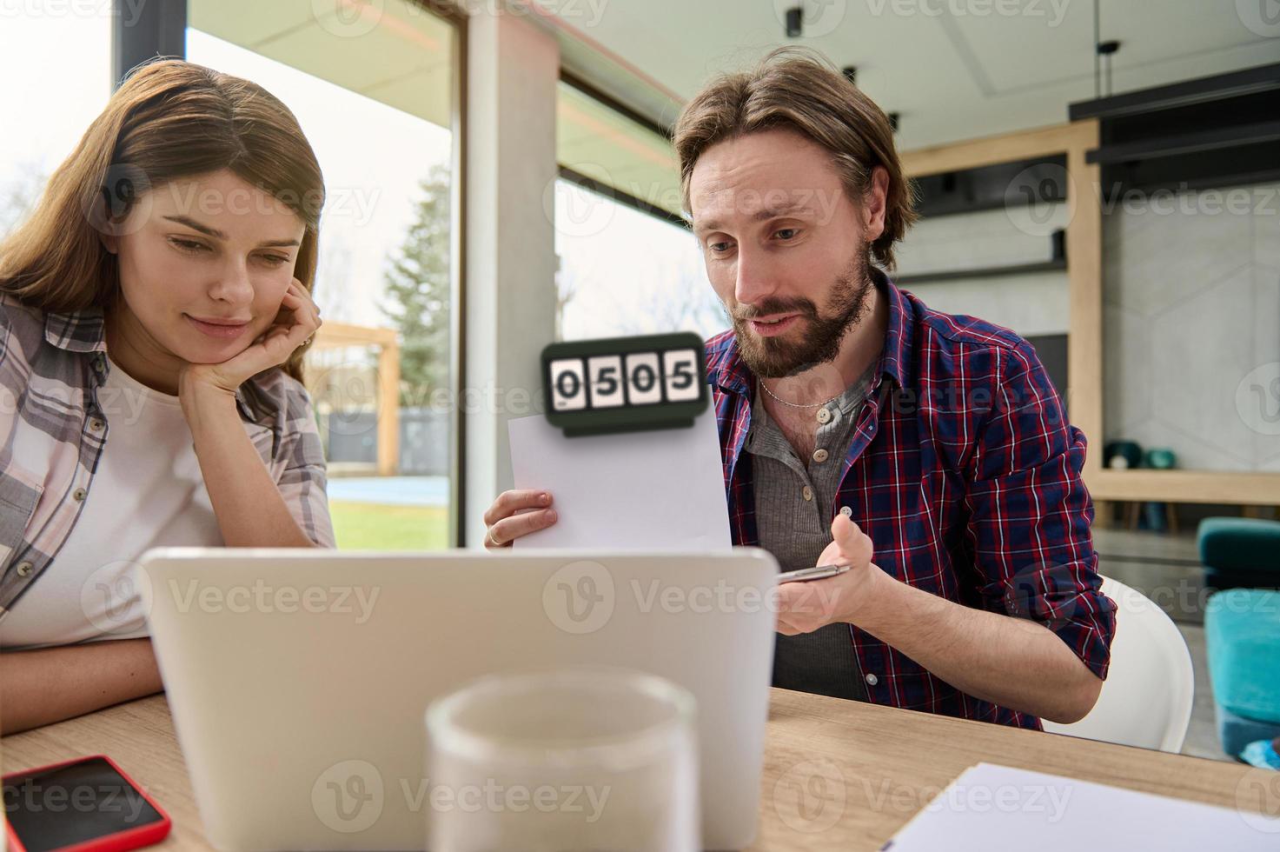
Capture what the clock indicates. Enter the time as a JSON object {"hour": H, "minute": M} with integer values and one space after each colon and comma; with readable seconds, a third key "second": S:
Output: {"hour": 5, "minute": 5}
